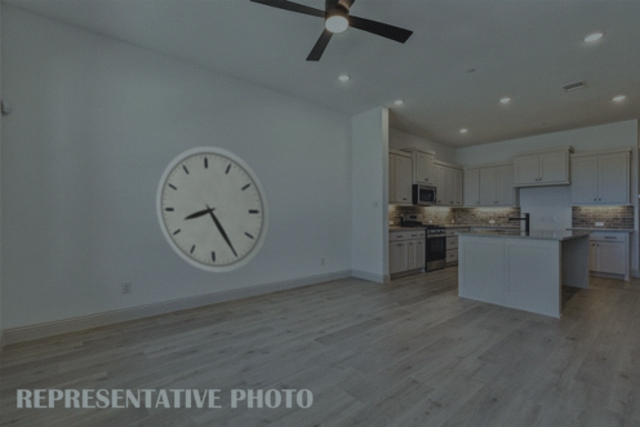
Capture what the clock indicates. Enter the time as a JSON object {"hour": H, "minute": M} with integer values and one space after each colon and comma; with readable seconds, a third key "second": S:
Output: {"hour": 8, "minute": 25}
